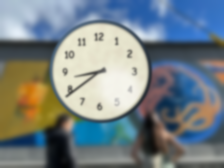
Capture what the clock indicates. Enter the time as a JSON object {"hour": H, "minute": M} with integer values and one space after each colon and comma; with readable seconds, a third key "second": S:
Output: {"hour": 8, "minute": 39}
